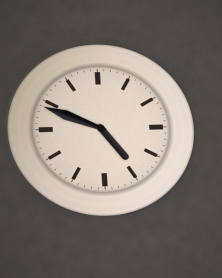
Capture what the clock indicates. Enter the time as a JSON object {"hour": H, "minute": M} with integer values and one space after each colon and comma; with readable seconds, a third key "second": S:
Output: {"hour": 4, "minute": 49}
